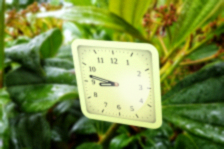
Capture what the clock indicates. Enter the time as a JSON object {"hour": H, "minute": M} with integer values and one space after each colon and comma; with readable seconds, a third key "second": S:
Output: {"hour": 8, "minute": 47}
